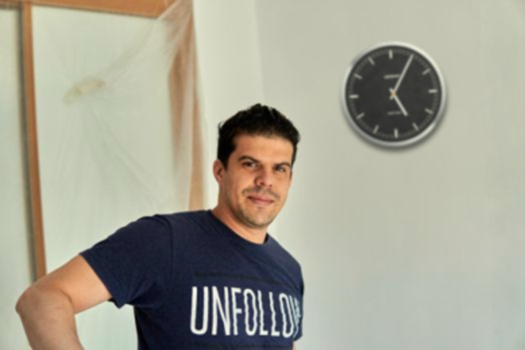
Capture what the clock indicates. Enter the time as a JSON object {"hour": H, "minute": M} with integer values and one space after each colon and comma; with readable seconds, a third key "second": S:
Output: {"hour": 5, "minute": 5}
